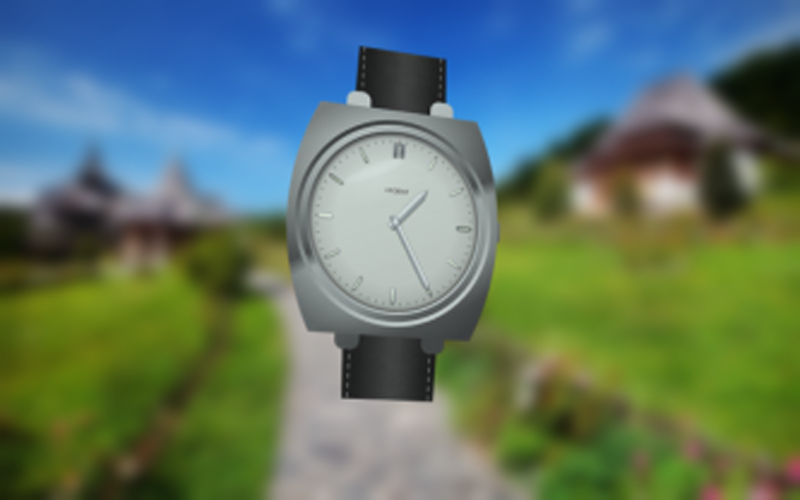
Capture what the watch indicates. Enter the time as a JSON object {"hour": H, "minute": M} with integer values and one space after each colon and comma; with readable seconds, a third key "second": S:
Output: {"hour": 1, "minute": 25}
